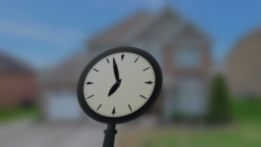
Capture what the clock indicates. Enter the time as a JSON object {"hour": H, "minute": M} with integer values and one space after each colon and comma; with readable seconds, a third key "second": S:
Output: {"hour": 6, "minute": 57}
